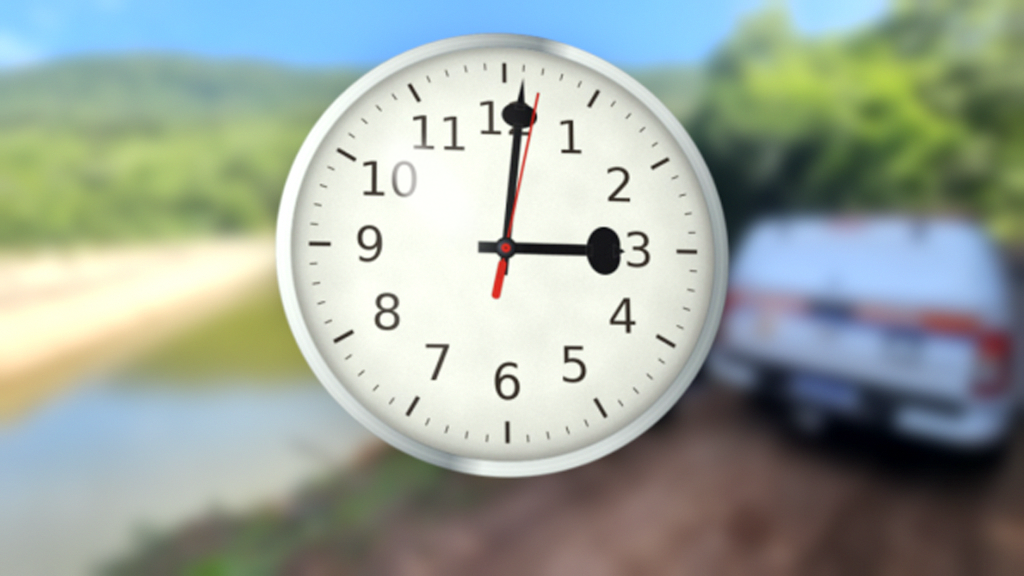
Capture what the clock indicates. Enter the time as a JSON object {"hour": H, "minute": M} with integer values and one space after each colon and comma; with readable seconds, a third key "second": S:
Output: {"hour": 3, "minute": 1, "second": 2}
